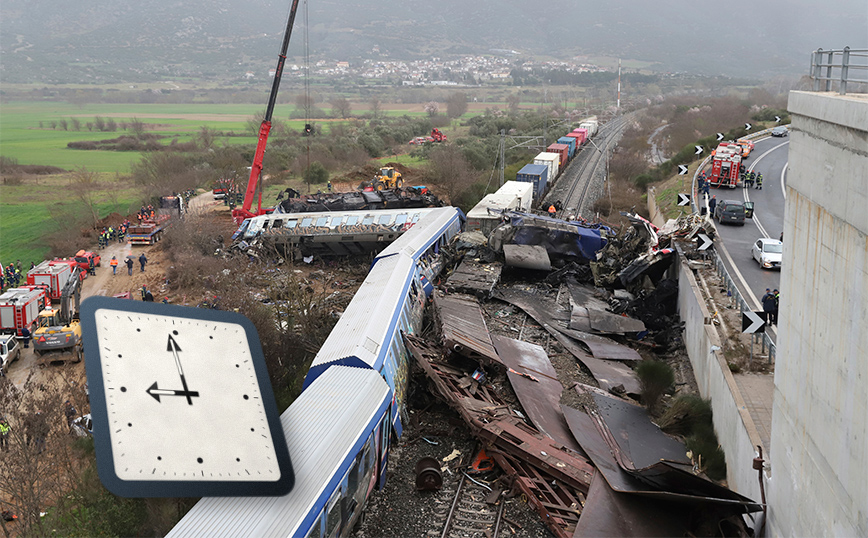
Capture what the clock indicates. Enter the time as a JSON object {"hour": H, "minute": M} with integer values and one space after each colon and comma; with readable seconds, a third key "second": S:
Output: {"hour": 8, "minute": 59}
